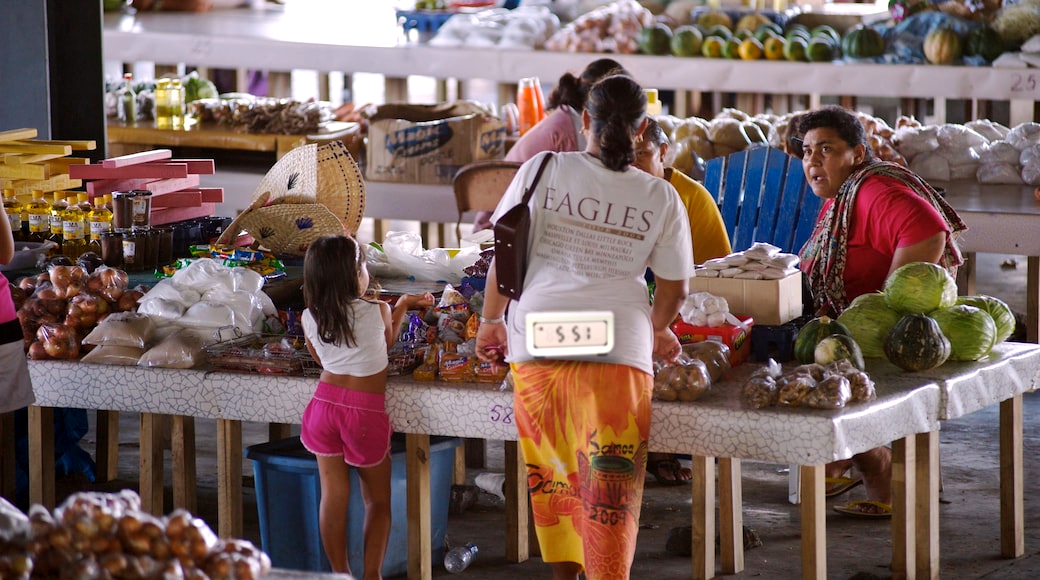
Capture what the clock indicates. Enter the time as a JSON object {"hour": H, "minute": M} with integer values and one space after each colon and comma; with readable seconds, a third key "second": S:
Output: {"hour": 5, "minute": 51}
